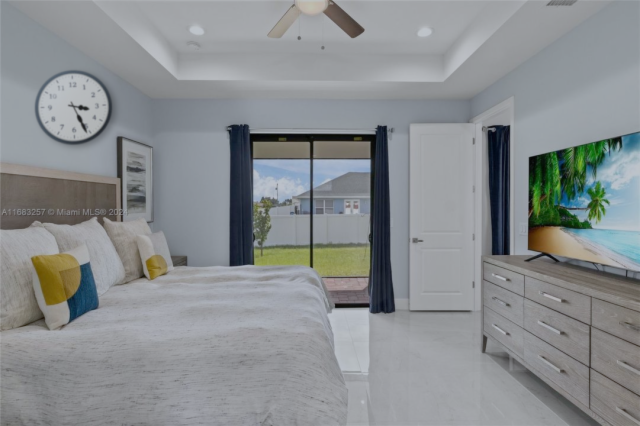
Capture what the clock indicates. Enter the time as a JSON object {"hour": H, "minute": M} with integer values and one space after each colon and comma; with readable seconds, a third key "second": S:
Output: {"hour": 3, "minute": 26}
